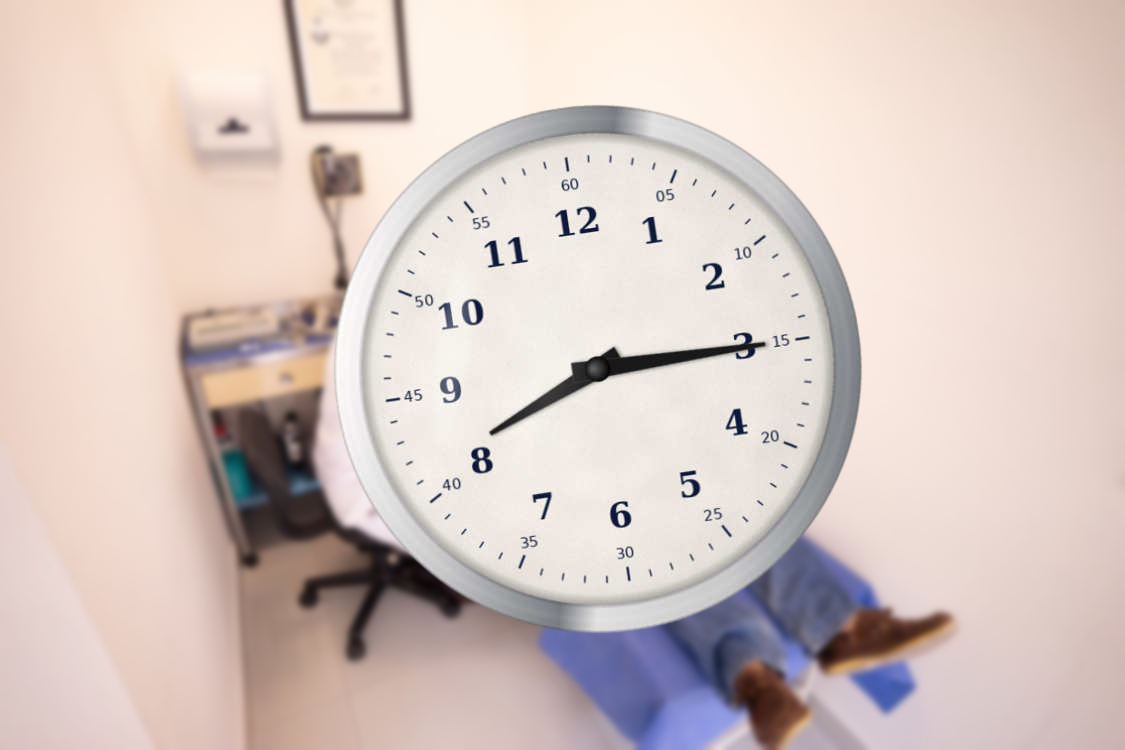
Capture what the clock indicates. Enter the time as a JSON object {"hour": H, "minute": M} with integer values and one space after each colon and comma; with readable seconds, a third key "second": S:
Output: {"hour": 8, "minute": 15}
